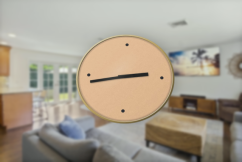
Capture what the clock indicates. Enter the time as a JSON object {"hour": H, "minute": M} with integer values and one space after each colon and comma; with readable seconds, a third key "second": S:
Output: {"hour": 2, "minute": 43}
